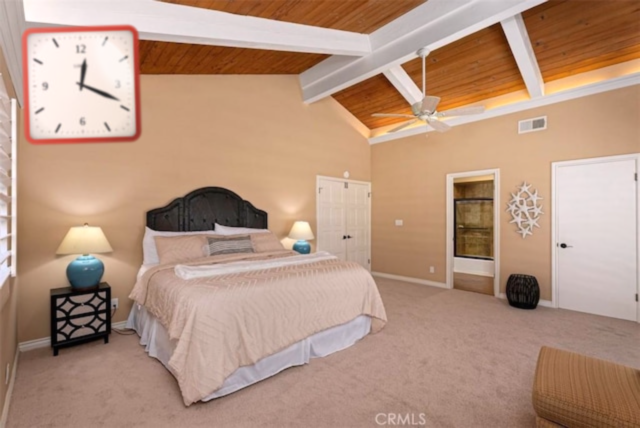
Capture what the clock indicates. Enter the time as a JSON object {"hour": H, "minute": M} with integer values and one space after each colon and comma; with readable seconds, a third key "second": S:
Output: {"hour": 12, "minute": 19}
